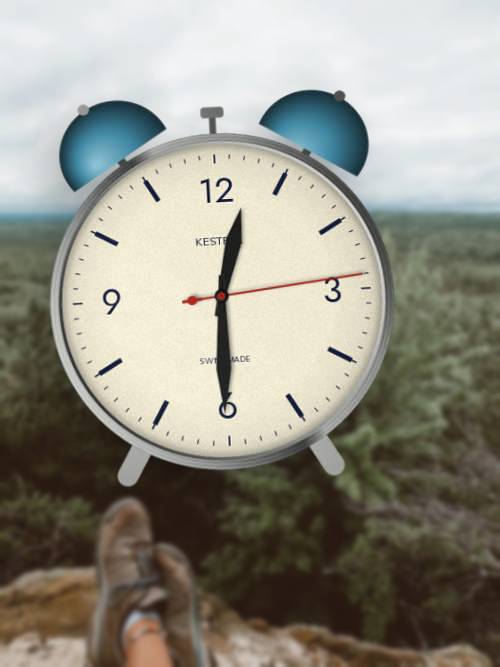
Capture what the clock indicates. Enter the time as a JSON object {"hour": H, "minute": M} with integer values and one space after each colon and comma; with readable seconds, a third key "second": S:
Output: {"hour": 12, "minute": 30, "second": 14}
